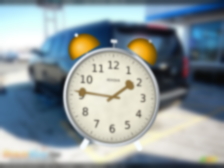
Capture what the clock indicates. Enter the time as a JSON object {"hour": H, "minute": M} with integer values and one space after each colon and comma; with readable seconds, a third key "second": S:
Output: {"hour": 1, "minute": 46}
